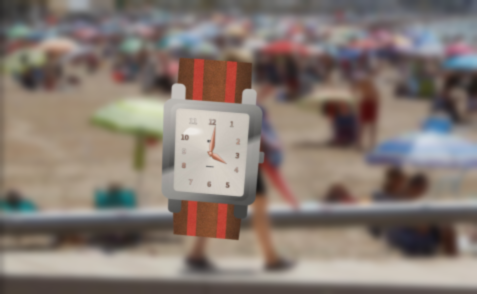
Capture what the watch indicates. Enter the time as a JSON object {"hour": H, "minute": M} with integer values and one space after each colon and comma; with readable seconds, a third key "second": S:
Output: {"hour": 4, "minute": 1}
